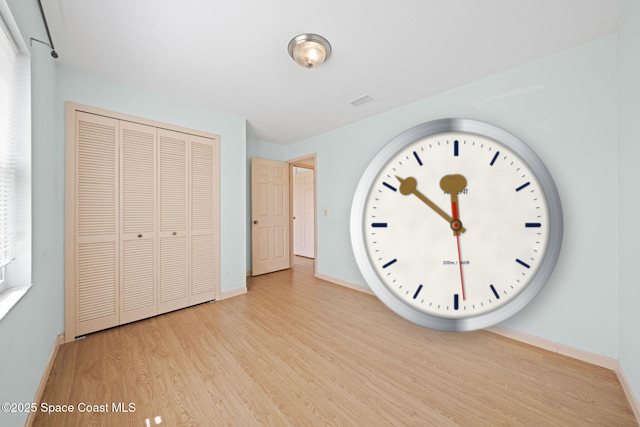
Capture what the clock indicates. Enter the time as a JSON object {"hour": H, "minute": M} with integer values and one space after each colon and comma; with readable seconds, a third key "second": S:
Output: {"hour": 11, "minute": 51, "second": 29}
